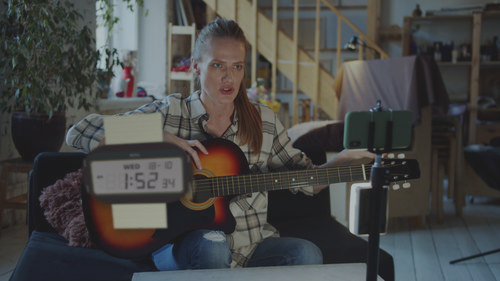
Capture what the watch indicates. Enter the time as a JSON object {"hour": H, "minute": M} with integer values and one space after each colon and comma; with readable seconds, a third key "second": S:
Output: {"hour": 1, "minute": 52}
